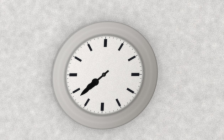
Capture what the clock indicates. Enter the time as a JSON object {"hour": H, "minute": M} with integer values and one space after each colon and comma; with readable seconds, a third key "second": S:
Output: {"hour": 7, "minute": 38}
